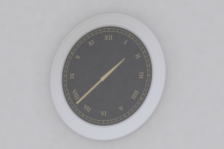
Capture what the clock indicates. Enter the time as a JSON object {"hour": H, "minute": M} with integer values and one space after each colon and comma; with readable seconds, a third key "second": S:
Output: {"hour": 1, "minute": 38}
